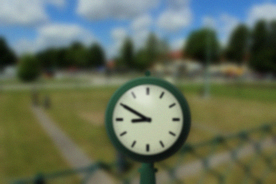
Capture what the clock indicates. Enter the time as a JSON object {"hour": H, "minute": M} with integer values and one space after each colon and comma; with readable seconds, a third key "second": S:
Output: {"hour": 8, "minute": 50}
